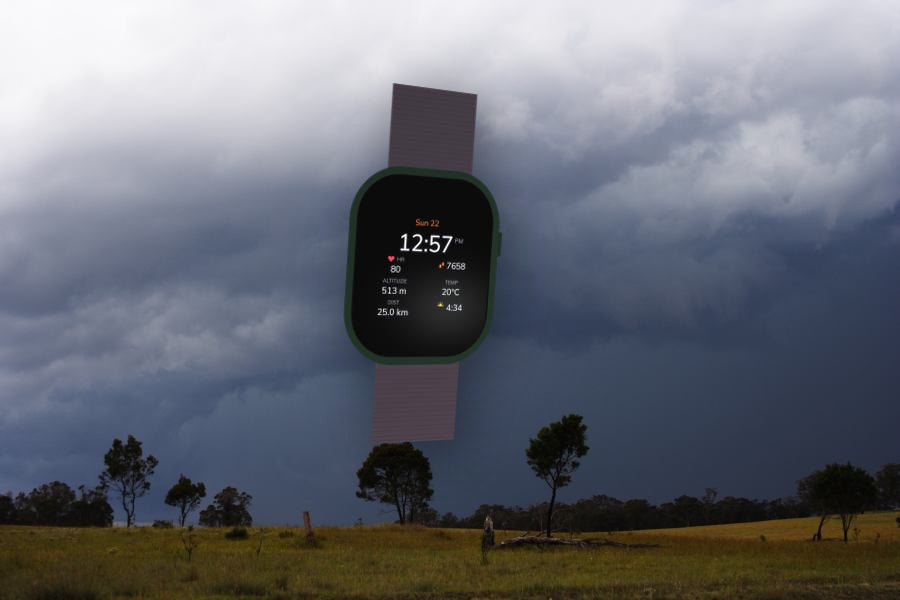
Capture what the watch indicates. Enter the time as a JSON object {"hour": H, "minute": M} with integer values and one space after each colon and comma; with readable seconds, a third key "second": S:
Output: {"hour": 12, "minute": 57}
